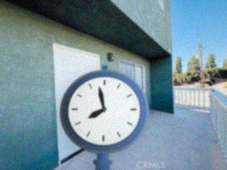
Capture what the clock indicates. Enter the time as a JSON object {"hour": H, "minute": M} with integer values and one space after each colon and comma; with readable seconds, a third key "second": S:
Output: {"hour": 7, "minute": 58}
